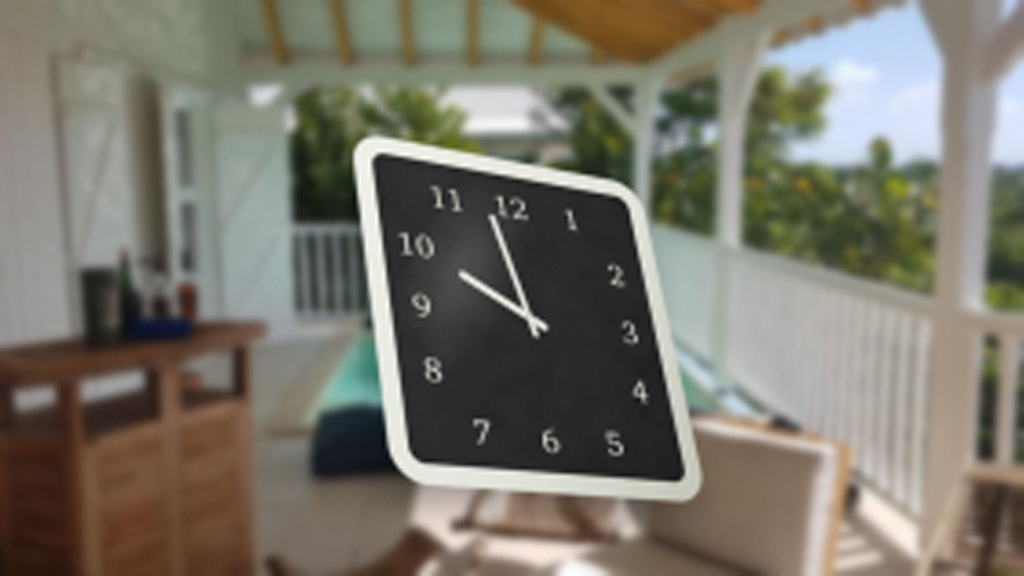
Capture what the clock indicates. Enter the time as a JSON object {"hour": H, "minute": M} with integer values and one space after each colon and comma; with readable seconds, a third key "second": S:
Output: {"hour": 9, "minute": 58}
